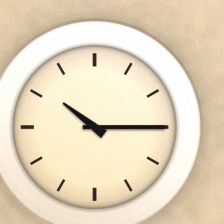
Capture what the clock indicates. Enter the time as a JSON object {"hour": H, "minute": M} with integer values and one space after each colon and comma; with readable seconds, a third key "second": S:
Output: {"hour": 10, "minute": 15}
